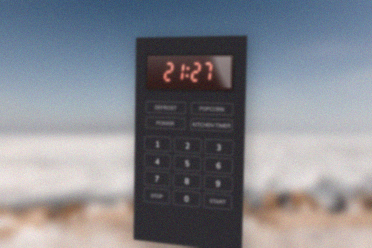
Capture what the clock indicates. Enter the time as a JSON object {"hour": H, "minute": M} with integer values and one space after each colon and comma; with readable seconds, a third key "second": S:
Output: {"hour": 21, "minute": 27}
